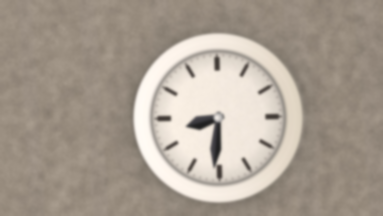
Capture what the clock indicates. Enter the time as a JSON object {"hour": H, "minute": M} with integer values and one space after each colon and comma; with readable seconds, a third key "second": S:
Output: {"hour": 8, "minute": 31}
